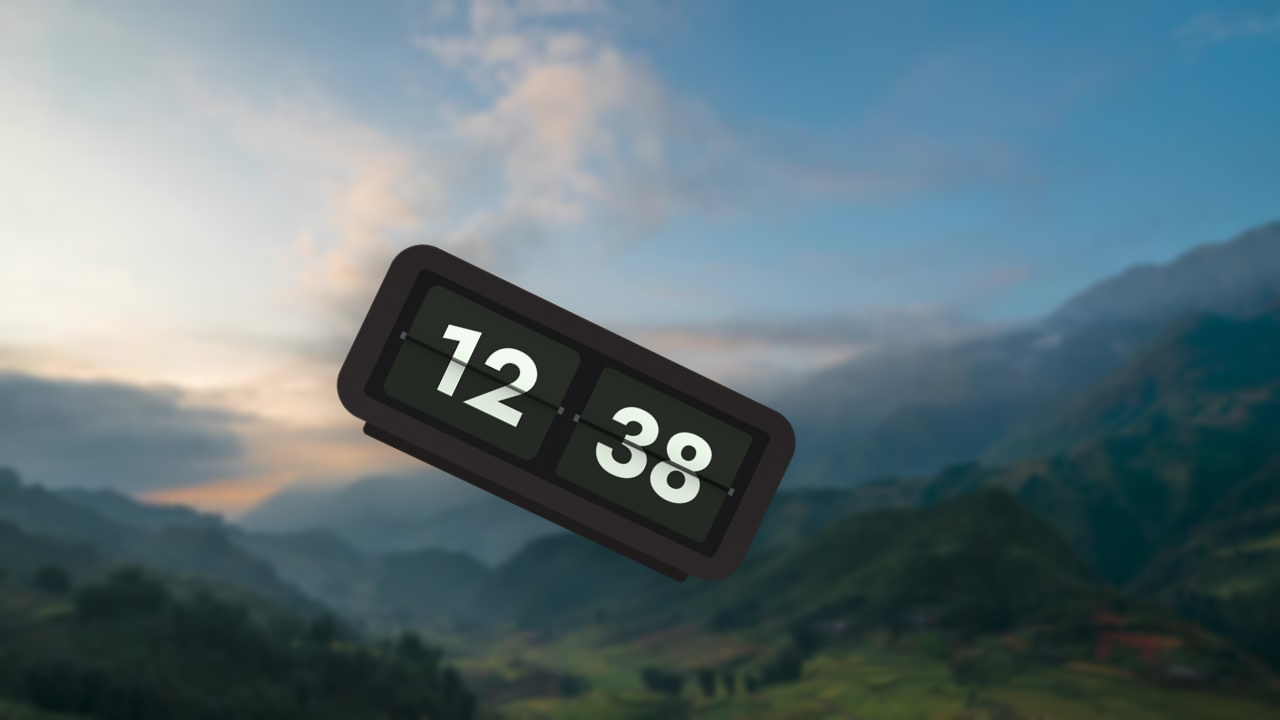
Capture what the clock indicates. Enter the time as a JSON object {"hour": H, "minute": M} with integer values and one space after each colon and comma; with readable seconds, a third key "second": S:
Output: {"hour": 12, "minute": 38}
